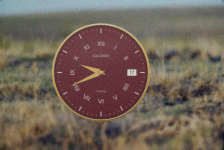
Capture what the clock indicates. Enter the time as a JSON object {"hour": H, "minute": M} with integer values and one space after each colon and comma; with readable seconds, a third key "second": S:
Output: {"hour": 9, "minute": 41}
